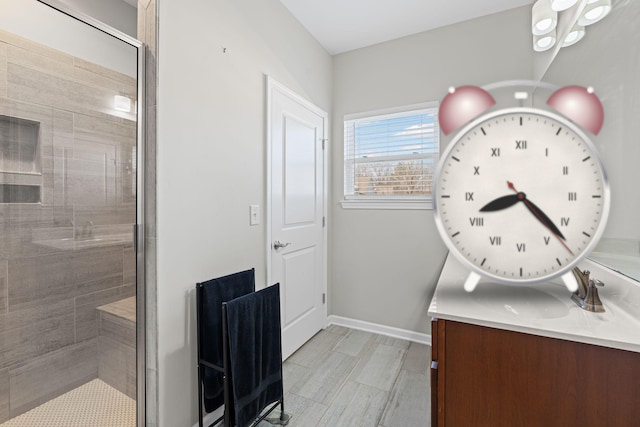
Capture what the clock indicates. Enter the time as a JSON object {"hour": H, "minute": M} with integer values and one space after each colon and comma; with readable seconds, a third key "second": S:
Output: {"hour": 8, "minute": 22, "second": 23}
